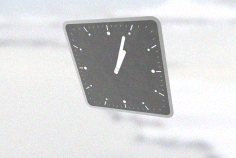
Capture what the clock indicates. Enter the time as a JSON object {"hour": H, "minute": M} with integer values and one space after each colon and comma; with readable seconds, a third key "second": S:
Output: {"hour": 1, "minute": 4}
